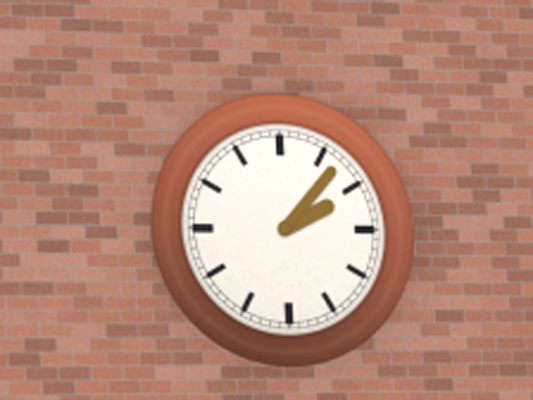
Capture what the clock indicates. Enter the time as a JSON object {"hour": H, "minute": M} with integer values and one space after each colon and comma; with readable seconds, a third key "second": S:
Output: {"hour": 2, "minute": 7}
